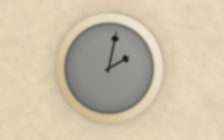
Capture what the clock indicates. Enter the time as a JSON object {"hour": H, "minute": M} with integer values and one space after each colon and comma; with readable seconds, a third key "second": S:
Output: {"hour": 2, "minute": 2}
